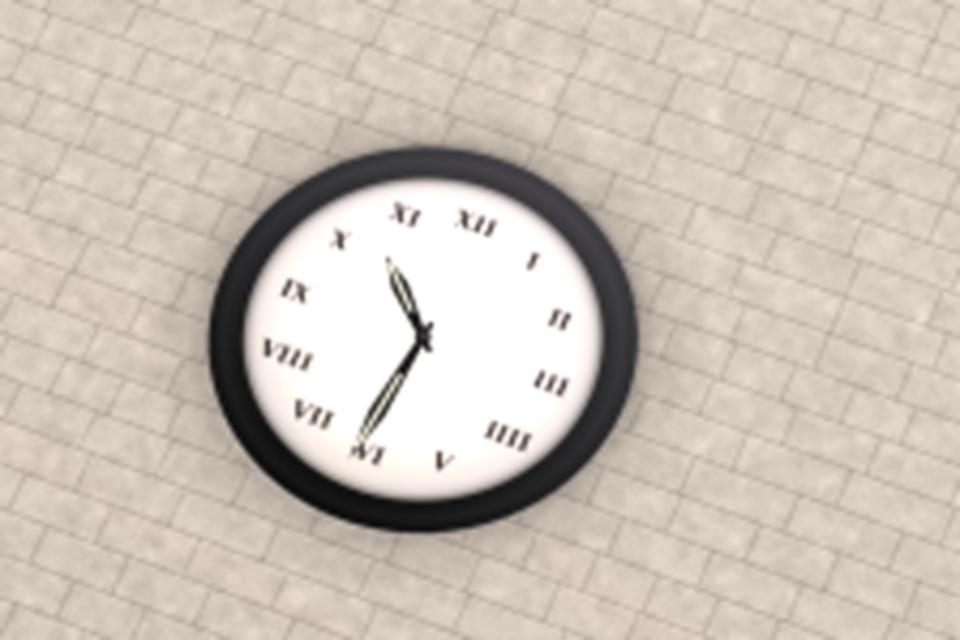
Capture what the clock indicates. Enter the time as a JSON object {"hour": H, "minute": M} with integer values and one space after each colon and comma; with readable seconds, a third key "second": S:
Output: {"hour": 10, "minute": 31}
